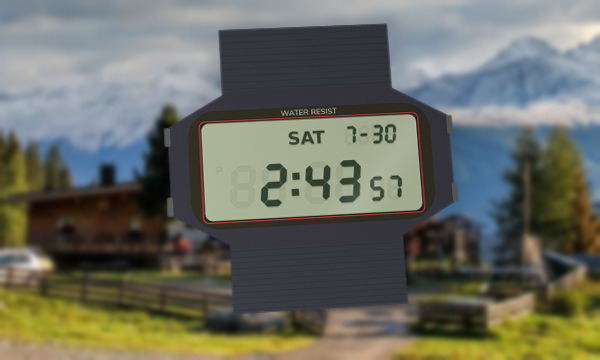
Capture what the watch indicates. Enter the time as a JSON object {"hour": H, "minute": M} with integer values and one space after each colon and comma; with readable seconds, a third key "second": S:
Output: {"hour": 2, "minute": 43, "second": 57}
